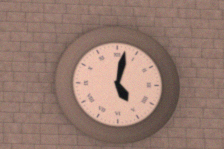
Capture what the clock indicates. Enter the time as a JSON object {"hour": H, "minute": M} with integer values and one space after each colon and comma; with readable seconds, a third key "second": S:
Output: {"hour": 5, "minute": 2}
